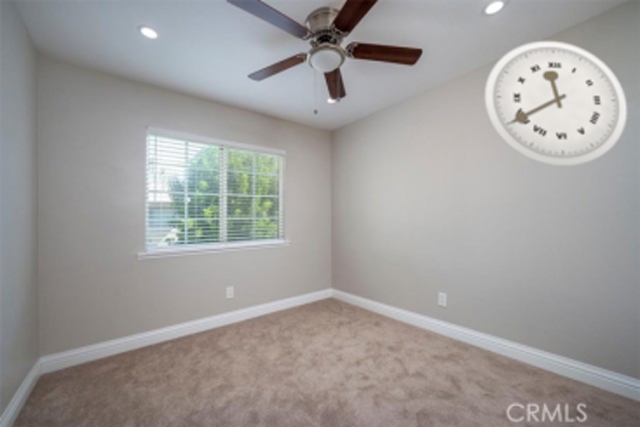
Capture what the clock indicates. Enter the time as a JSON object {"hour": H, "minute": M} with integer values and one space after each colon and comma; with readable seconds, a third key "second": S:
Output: {"hour": 11, "minute": 40}
